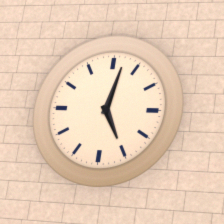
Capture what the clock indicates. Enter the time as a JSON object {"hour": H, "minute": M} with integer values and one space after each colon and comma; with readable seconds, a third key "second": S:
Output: {"hour": 5, "minute": 2}
